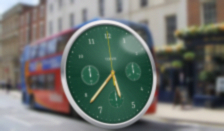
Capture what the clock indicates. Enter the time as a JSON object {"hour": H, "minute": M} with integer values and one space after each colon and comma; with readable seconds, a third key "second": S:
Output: {"hour": 5, "minute": 38}
